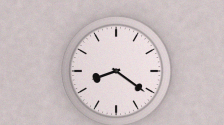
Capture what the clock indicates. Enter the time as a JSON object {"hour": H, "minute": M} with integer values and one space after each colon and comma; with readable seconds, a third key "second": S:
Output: {"hour": 8, "minute": 21}
